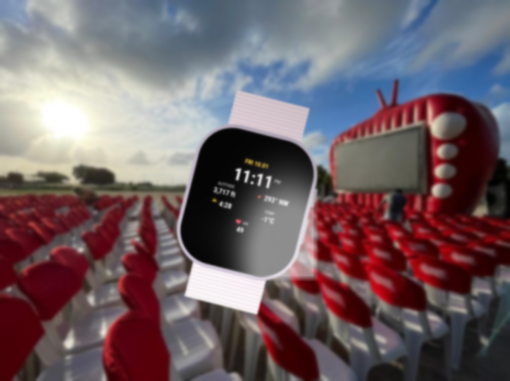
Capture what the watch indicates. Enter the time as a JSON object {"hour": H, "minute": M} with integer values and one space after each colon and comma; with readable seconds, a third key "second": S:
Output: {"hour": 11, "minute": 11}
